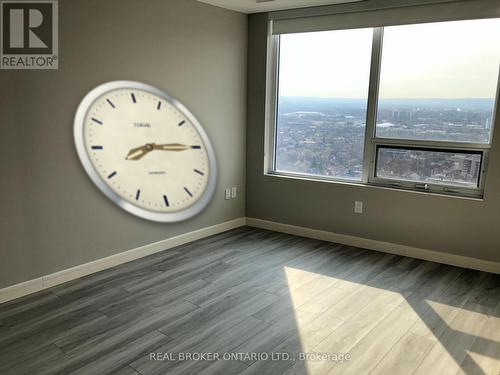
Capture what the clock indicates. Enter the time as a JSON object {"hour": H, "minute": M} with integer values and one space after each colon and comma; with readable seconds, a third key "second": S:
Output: {"hour": 8, "minute": 15}
